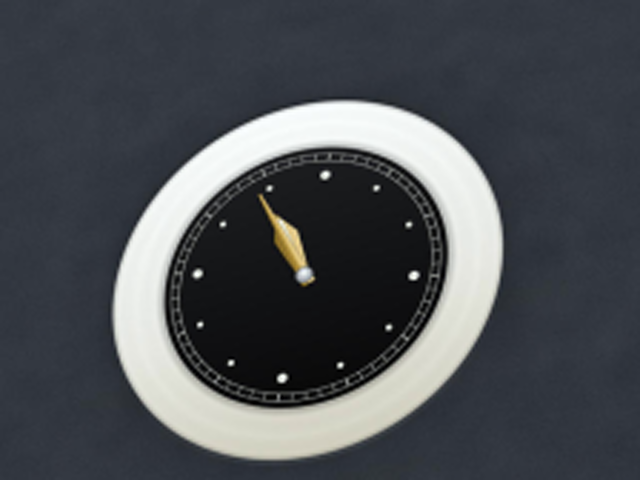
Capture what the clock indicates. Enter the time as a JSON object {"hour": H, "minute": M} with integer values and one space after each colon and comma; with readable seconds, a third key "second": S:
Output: {"hour": 10, "minute": 54}
